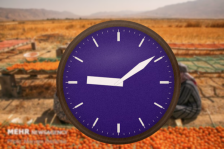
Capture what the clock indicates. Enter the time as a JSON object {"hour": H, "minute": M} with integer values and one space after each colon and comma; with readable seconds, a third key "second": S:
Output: {"hour": 9, "minute": 9}
